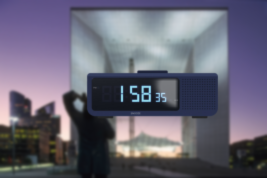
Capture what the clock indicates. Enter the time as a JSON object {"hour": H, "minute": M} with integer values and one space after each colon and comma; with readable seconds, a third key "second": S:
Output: {"hour": 1, "minute": 58, "second": 35}
